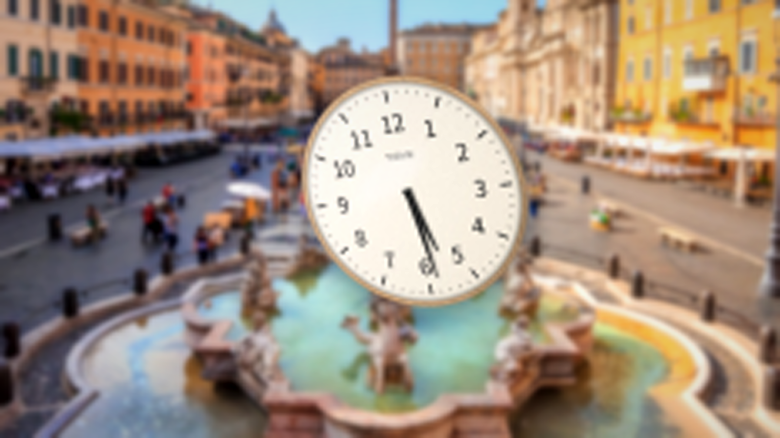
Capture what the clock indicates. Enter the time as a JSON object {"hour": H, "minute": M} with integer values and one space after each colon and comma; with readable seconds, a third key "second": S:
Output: {"hour": 5, "minute": 29}
